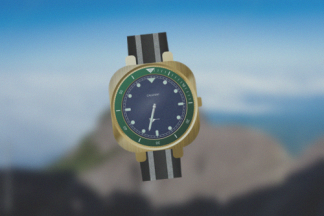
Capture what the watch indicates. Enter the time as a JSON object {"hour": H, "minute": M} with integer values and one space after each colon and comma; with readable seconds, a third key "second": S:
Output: {"hour": 6, "minute": 33}
